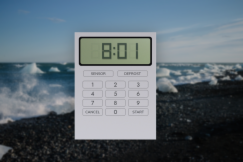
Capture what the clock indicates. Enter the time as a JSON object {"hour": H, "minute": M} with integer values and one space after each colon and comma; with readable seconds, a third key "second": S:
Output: {"hour": 8, "minute": 1}
